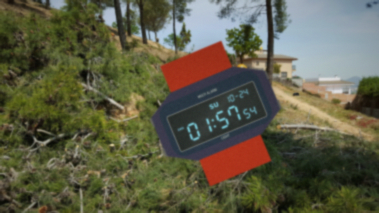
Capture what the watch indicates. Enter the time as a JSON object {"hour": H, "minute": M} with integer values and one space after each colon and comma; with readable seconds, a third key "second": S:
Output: {"hour": 1, "minute": 57}
